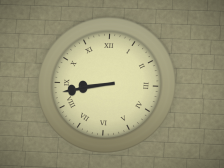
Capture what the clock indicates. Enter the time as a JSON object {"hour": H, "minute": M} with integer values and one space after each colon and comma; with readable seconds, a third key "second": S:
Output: {"hour": 8, "minute": 43}
